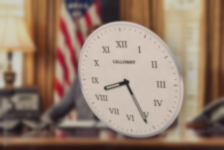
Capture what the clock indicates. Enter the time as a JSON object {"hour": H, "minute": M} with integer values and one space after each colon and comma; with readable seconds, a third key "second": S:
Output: {"hour": 8, "minute": 26}
